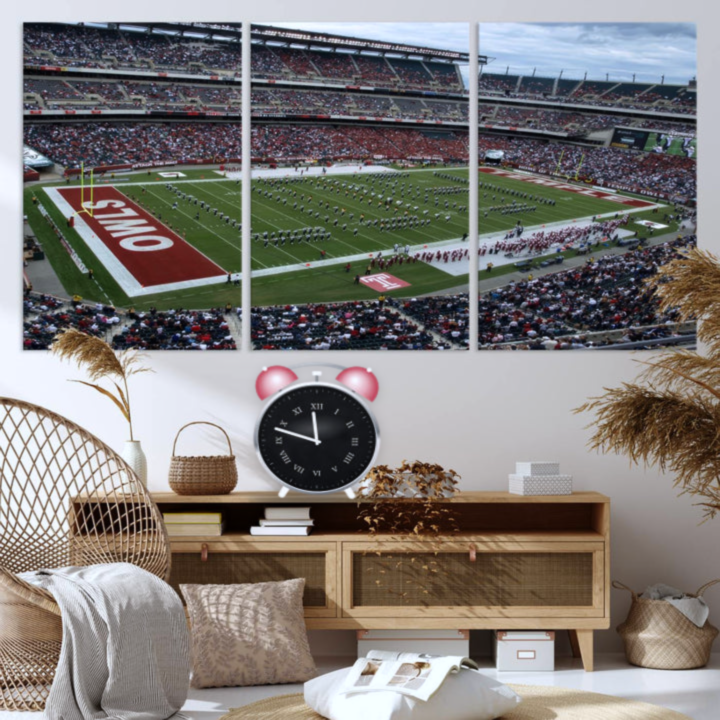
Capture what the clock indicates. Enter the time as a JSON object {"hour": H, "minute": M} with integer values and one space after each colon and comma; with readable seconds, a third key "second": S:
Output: {"hour": 11, "minute": 48}
